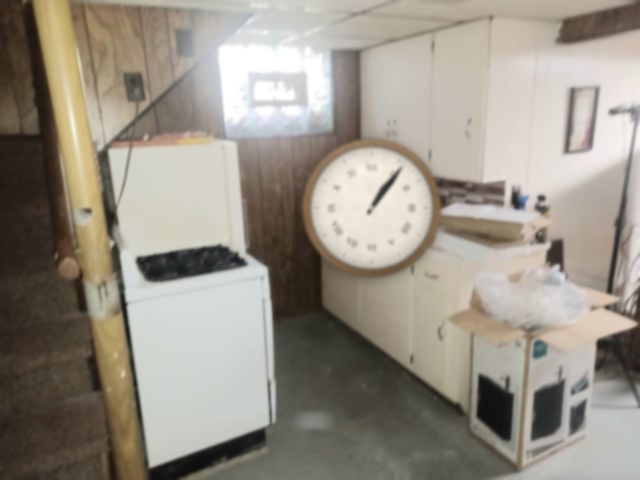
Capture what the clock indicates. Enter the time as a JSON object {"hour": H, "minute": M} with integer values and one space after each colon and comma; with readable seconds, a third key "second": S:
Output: {"hour": 1, "minute": 6}
